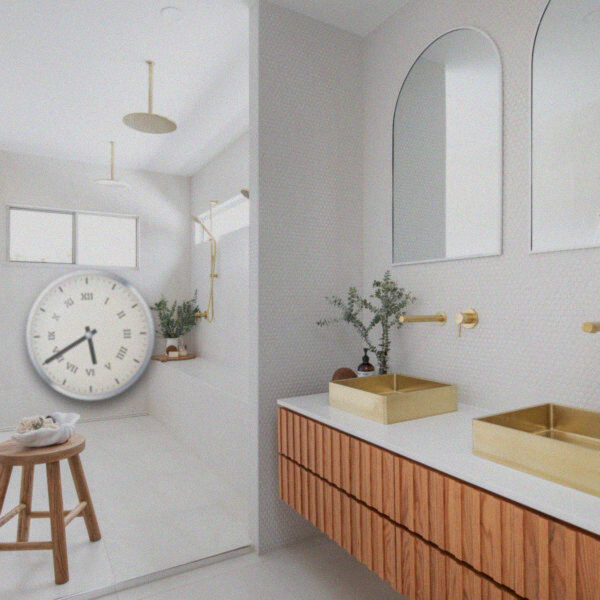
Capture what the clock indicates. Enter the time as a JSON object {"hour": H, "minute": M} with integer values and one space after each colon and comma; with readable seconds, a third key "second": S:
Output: {"hour": 5, "minute": 40}
